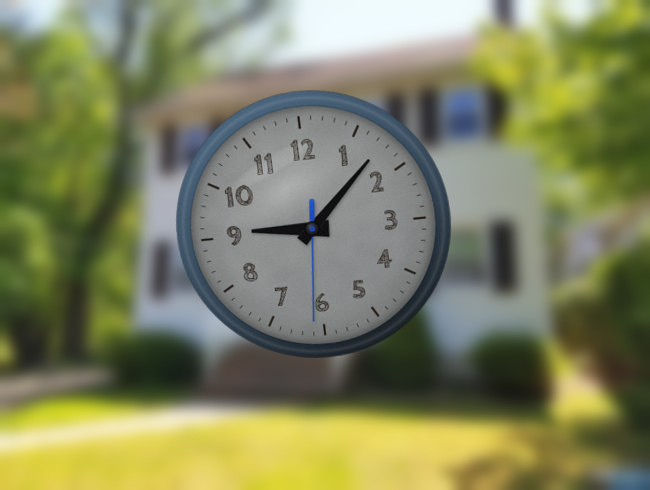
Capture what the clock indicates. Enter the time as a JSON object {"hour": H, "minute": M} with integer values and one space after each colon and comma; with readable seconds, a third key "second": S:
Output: {"hour": 9, "minute": 7, "second": 31}
